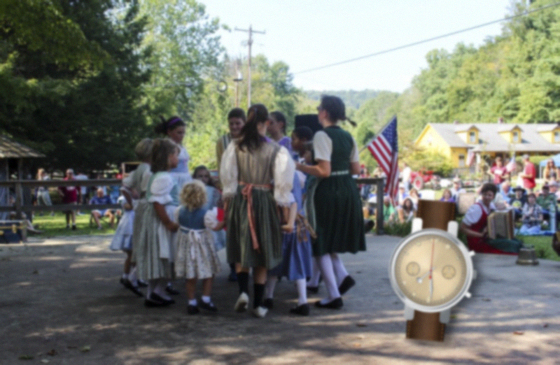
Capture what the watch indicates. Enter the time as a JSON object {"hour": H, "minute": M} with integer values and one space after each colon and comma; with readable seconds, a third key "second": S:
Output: {"hour": 7, "minute": 29}
